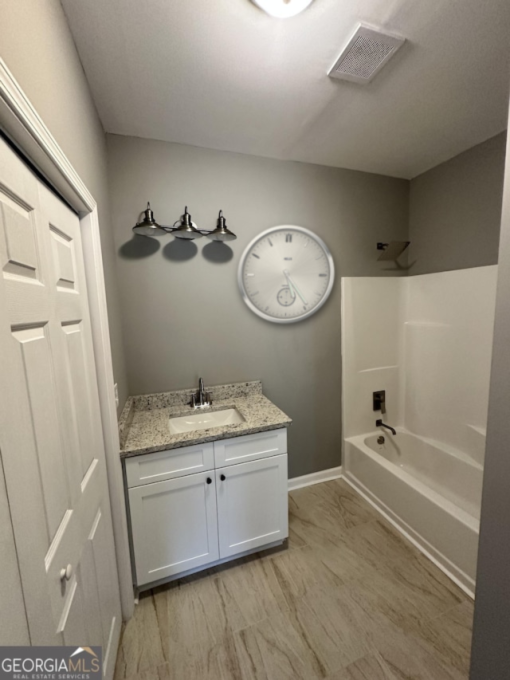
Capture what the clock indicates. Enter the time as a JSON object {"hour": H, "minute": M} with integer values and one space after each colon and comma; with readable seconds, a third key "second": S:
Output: {"hour": 5, "minute": 24}
